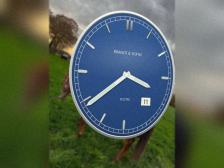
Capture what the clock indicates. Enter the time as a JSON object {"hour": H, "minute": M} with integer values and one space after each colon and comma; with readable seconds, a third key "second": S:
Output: {"hour": 3, "minute": 39}
